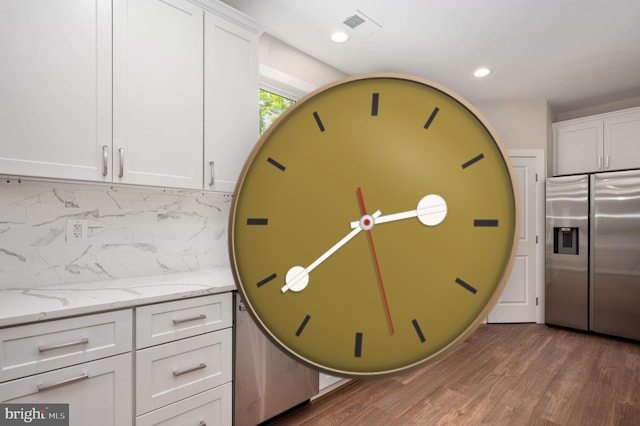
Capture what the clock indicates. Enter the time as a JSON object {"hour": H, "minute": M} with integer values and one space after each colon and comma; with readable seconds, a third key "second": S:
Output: {"hour": 2, "minute": 38, "second": 27}
